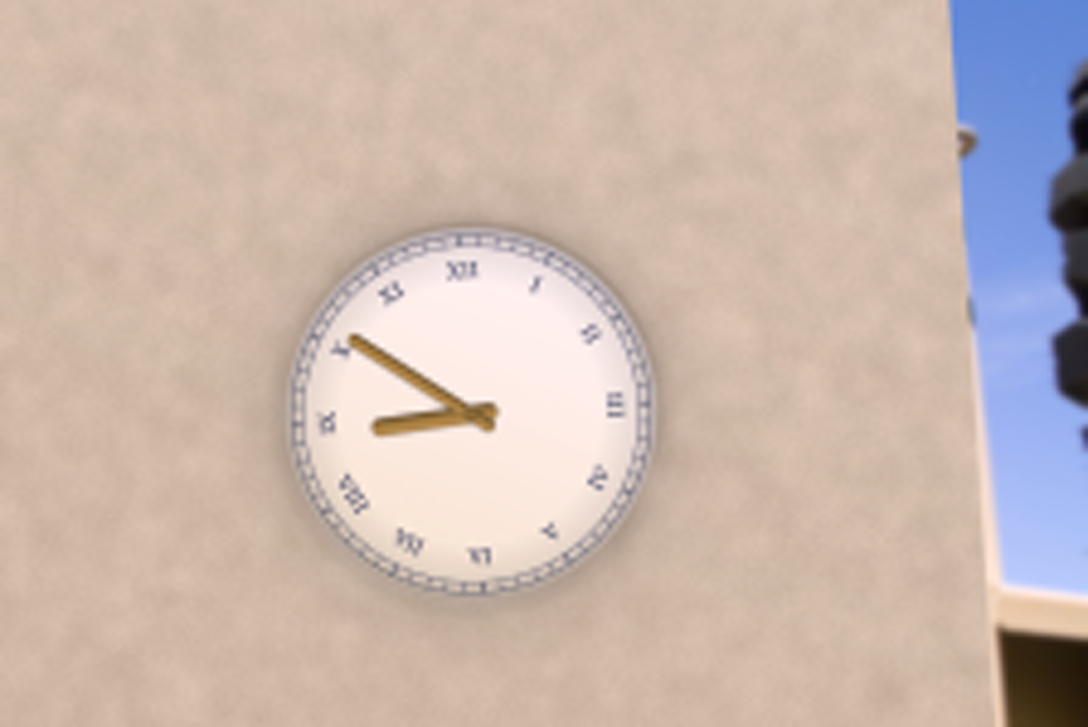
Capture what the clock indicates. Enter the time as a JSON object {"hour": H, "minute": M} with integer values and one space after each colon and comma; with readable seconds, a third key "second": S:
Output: {"hour": 8, "minute": 51}
